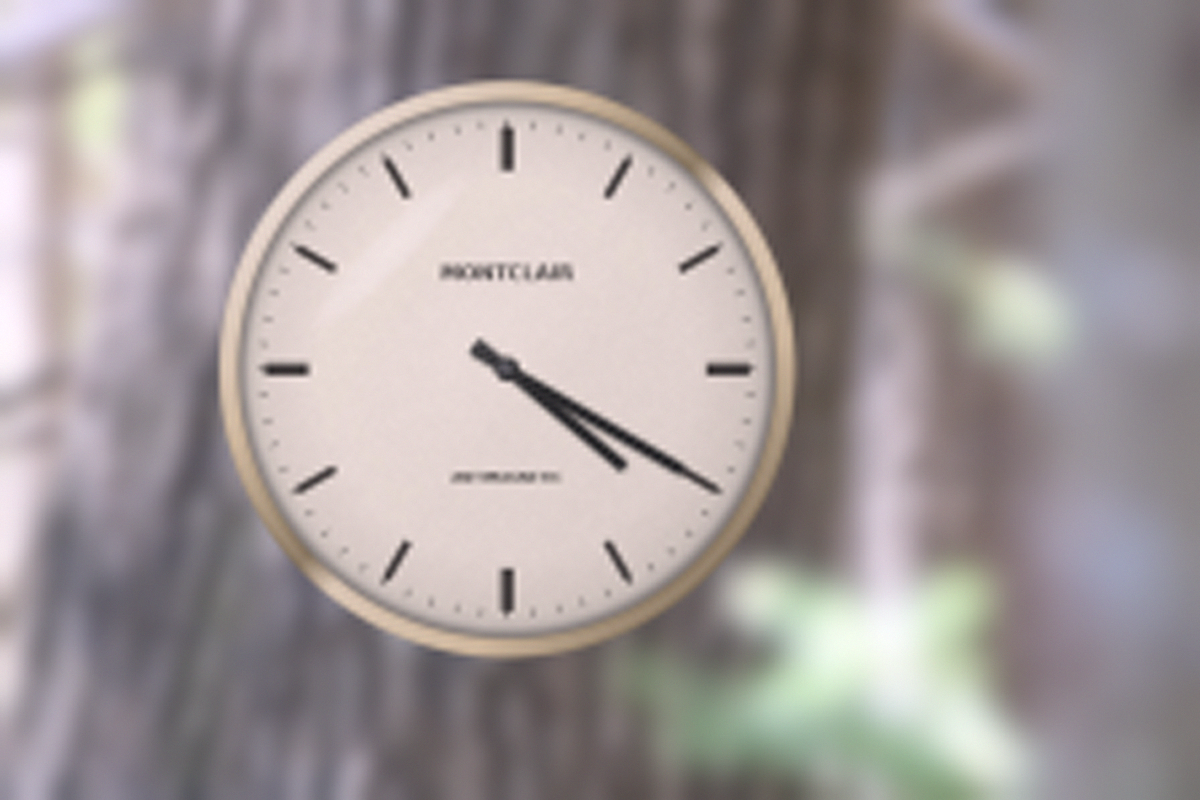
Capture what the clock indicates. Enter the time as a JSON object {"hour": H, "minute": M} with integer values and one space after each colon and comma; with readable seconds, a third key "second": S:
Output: {"hour": 4, "minute": 20}
